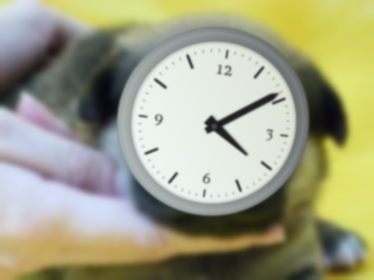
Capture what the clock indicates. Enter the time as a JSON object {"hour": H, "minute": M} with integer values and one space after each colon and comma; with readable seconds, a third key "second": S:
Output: {"hour": 4, "minute": 9}
